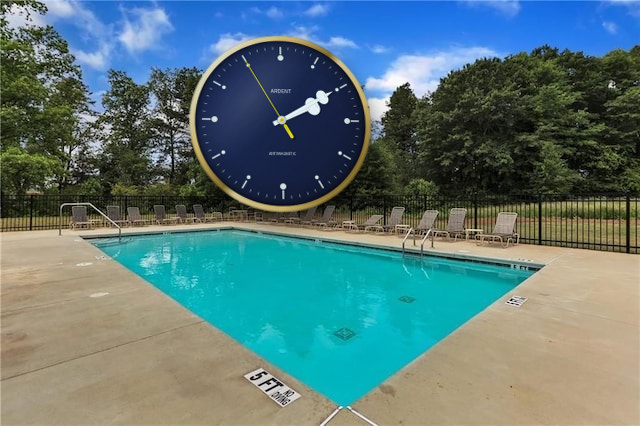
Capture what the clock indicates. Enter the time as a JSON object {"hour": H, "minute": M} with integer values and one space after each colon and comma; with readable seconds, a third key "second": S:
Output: {"hour": 2, "minute": 9, "second": 55}
